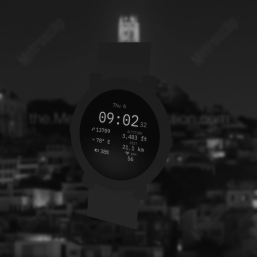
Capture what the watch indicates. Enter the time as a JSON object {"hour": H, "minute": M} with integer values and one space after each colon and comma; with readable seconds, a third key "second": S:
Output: {"hour": 9, "minute": 2}
